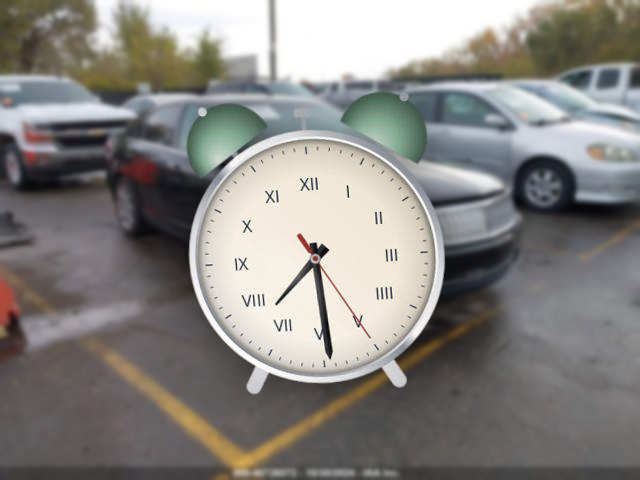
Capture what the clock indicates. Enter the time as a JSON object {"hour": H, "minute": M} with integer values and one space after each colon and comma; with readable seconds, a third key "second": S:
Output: {"hour": 7, "minute": 29, "second": 25}
